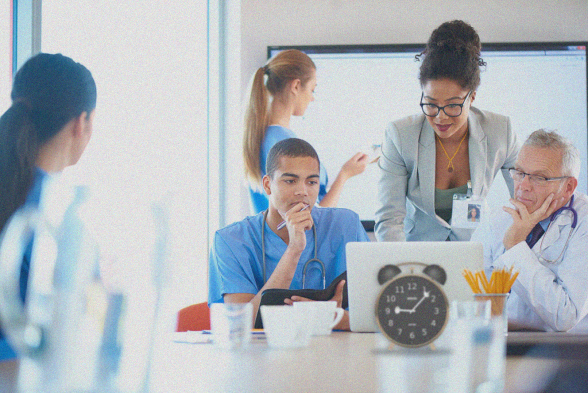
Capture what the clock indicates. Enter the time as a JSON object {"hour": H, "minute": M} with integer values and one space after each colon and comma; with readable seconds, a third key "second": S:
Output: {"hour": 9, "minute": 7}
